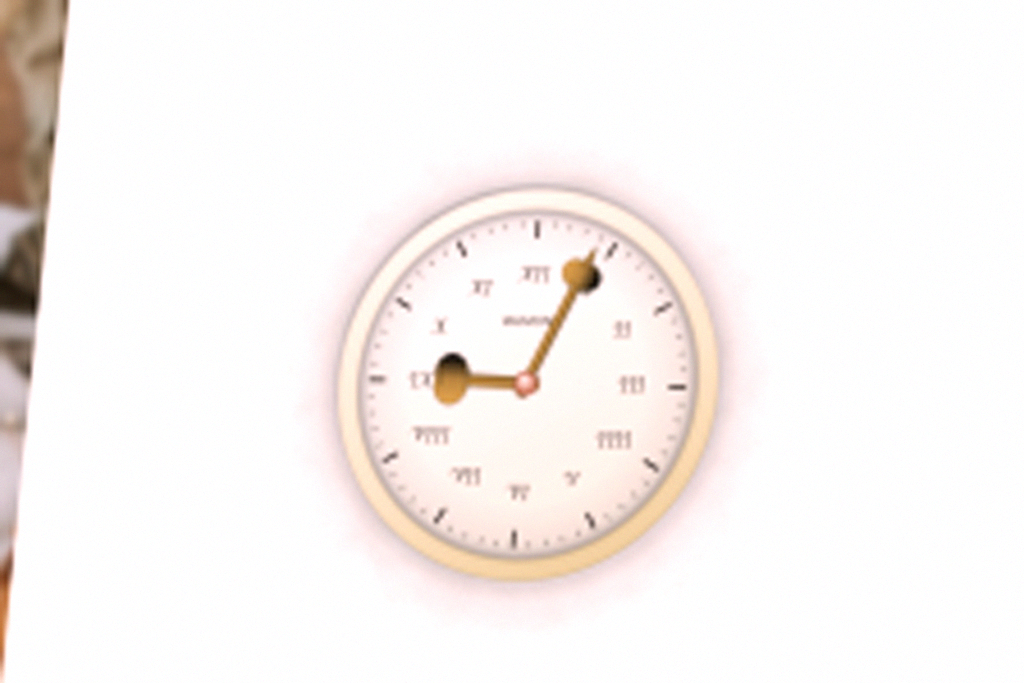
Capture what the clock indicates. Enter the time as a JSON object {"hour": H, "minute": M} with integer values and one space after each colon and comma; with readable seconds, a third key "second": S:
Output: {"hour": 9, "minute": 4}
